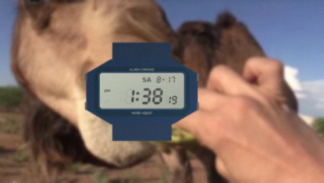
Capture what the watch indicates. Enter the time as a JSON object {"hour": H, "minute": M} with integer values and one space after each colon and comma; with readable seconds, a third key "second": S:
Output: {"hour": 1, "minute": 38}
